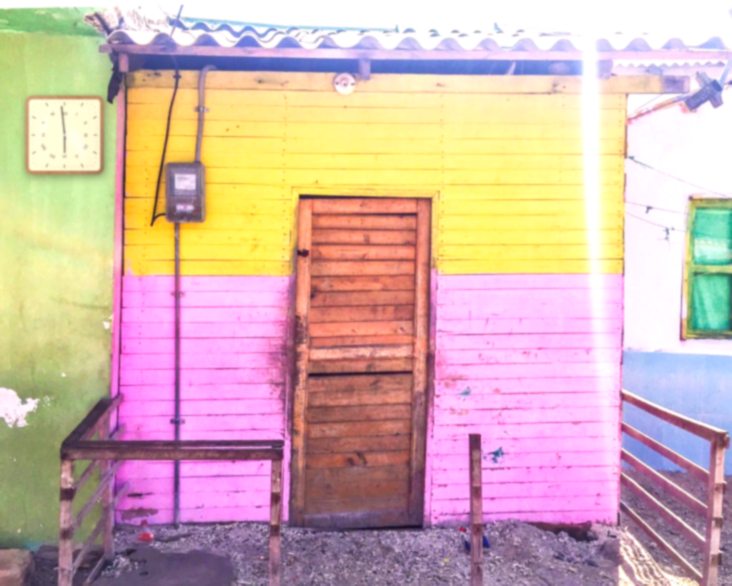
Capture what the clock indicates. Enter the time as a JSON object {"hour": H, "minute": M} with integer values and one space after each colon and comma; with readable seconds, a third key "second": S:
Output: {"hour": 5, "minute": 59}
